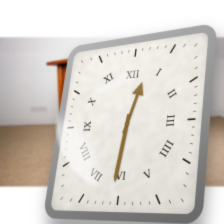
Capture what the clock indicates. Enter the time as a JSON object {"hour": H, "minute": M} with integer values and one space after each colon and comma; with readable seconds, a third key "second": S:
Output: {"hour": 12, "minute": 31}
